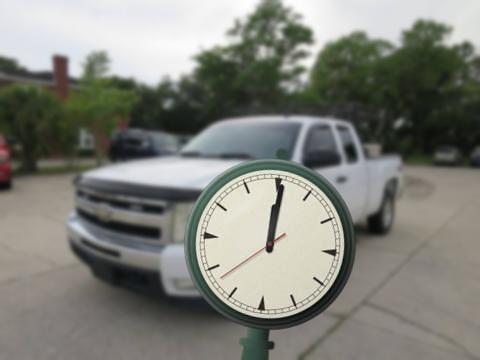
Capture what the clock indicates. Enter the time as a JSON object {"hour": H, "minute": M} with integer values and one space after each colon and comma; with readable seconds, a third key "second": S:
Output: {"hour": 12, "minute": 0, "second": 38}
